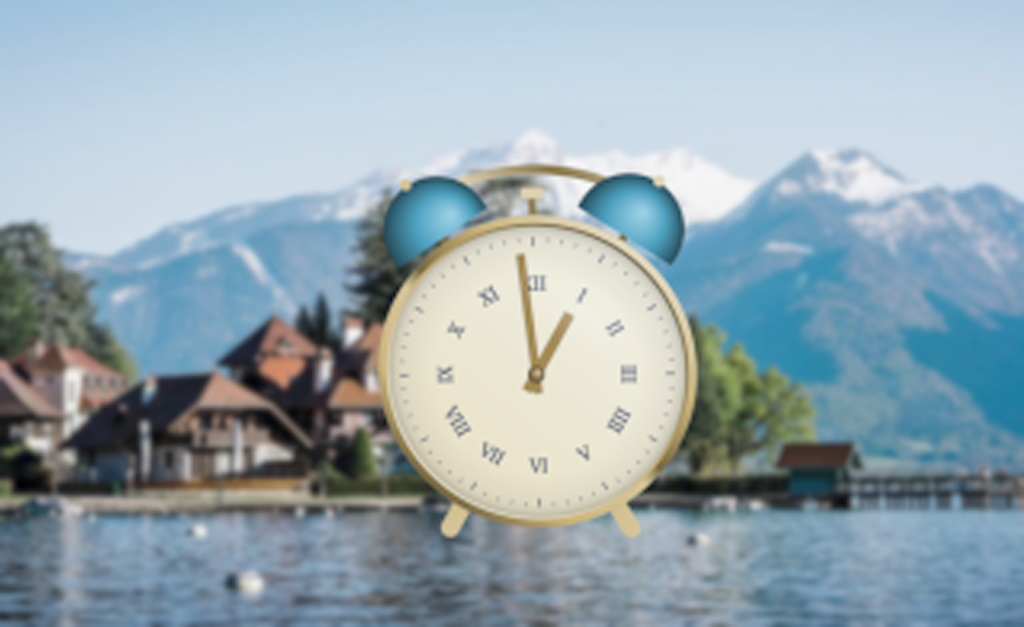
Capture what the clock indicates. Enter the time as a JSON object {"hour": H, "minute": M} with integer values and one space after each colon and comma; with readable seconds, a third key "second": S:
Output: {"hour": 12, "minute": 59}
